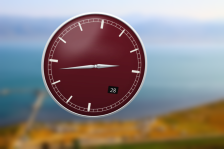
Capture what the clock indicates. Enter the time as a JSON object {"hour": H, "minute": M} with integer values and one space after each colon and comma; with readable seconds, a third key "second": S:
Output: {"hour": 2, "minute": 43}
